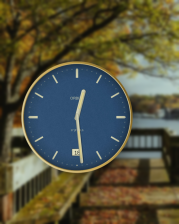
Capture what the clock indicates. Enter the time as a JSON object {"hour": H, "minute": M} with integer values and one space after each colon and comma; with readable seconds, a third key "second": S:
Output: {"hour": 12, "minute": 29}
